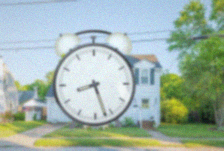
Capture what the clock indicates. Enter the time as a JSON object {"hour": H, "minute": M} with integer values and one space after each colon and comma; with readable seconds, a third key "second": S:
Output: {"hour": 8, "minute": 27}
